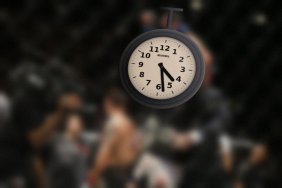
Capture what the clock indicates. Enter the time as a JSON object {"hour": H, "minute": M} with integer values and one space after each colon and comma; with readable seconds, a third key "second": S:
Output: {"hour": 4, "minute": 28}
